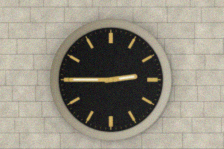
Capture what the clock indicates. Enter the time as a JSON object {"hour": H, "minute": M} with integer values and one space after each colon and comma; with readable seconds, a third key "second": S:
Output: {"hour": 2, "minute": 45}
